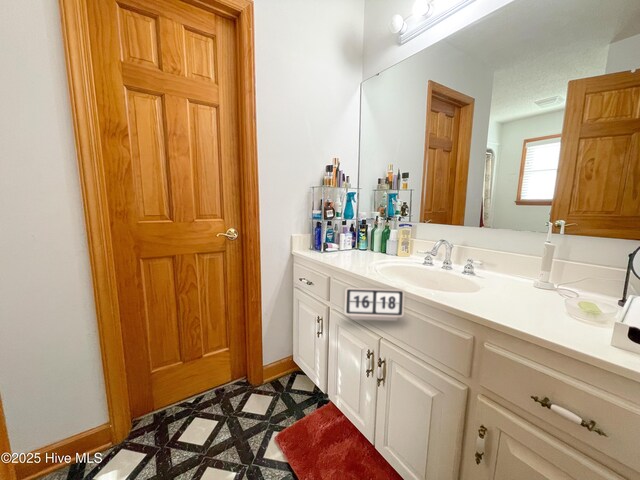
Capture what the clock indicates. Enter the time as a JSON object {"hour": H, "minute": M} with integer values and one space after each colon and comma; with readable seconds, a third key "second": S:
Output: {"hour": 16, "minute": 18}
